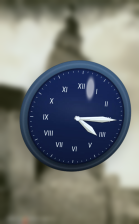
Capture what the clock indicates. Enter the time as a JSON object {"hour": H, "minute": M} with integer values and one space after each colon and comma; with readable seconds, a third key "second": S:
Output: {"hour": 4, "minute": 15}
